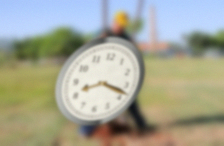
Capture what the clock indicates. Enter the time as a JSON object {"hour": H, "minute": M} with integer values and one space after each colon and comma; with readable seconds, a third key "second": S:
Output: {"hour": 8, "minute": 18}
